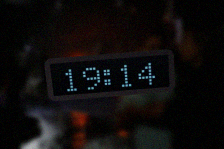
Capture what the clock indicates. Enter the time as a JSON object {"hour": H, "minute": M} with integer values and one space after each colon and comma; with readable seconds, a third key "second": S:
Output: {"hour": 19, "minute": 14}
